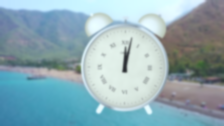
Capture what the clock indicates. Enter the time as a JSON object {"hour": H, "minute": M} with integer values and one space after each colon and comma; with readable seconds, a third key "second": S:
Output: {"hour": 12, "minute": 2}
